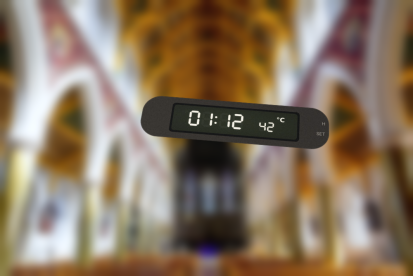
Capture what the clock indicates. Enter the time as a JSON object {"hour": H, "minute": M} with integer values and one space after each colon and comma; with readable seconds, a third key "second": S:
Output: {"hour": 1, "minute": 12}
